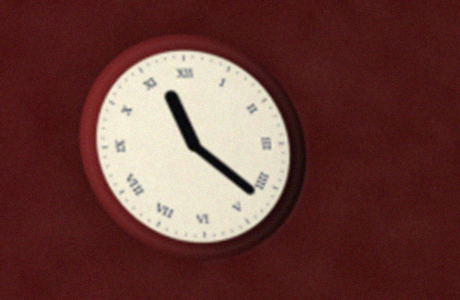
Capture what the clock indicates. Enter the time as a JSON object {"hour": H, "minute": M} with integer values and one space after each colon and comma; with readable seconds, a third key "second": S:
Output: {"hour": 11, "minute": 22}
